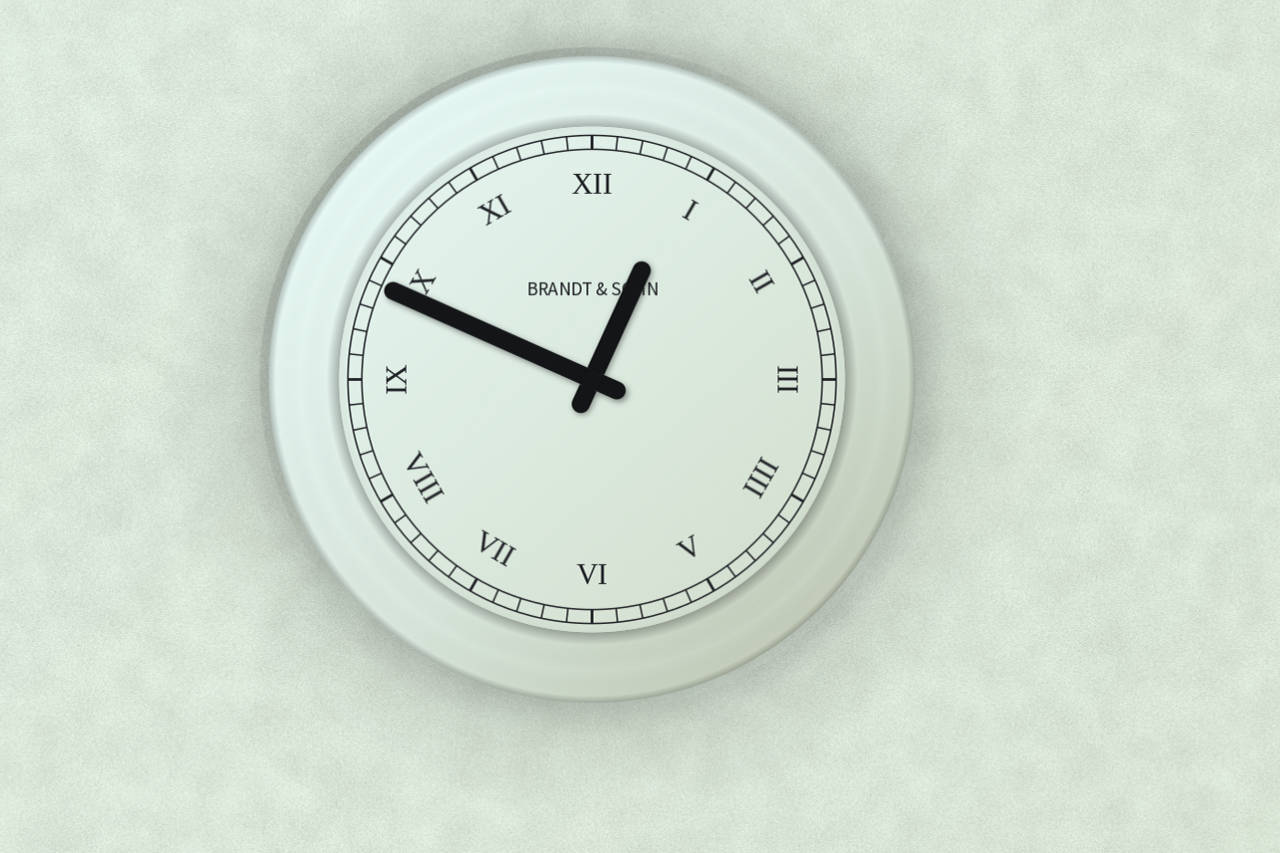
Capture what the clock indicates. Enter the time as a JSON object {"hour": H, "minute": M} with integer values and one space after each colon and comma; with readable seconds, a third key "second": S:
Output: {"hour": 12, "minute": 49}
